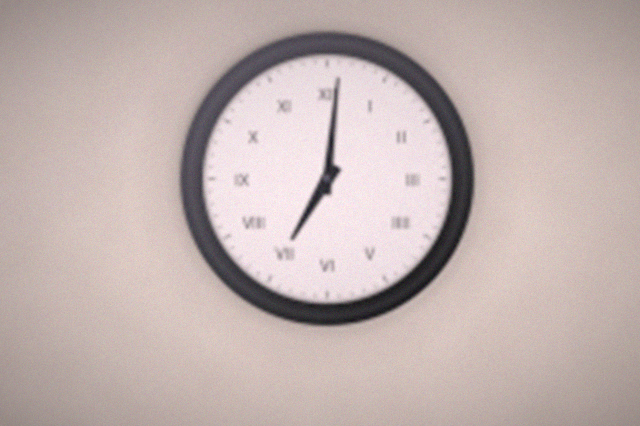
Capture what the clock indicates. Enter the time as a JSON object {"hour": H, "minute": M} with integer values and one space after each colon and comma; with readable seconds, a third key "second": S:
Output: {"hour": 7, "minute": 1}
